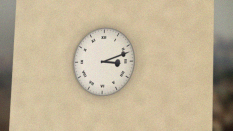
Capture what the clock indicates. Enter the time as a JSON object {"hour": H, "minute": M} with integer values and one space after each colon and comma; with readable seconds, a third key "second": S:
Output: {"hour": 3, "minute": 12}
